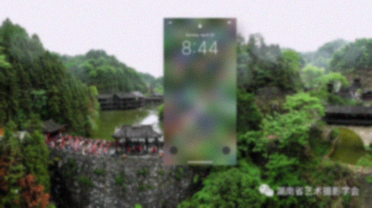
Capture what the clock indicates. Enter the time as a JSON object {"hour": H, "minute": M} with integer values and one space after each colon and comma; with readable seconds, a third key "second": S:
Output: {"hour": 8, "minute": 44}
